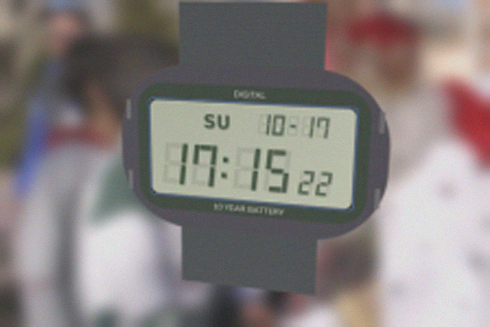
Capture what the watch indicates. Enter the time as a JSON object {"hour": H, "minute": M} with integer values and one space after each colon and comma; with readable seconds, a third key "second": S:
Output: {"hour": 17, "minute": 15, "second": 22}
